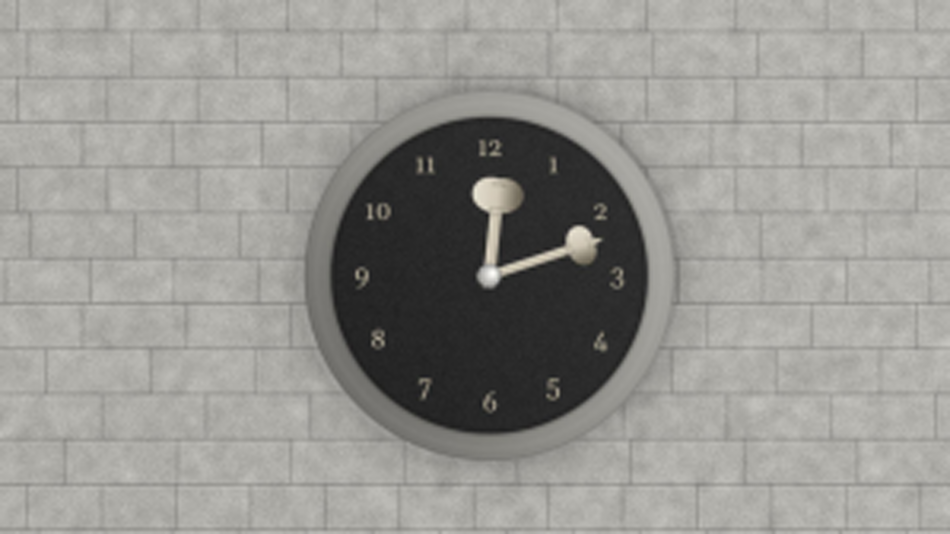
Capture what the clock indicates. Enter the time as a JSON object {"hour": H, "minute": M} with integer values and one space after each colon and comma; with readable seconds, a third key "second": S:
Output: {"hour": 12, "minute": 12}
